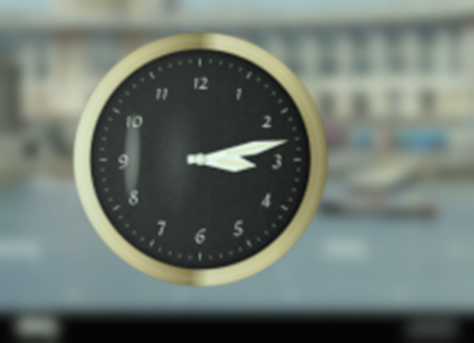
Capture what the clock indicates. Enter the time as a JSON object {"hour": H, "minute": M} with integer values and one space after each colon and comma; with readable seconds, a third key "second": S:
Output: {"hour": 3, "minute": 13}
